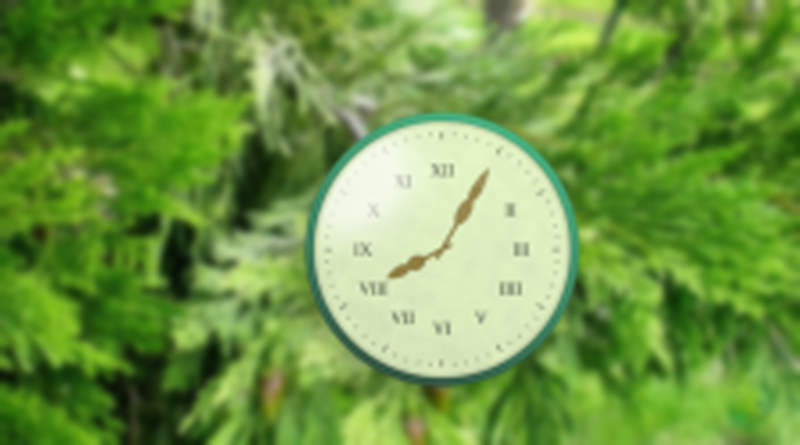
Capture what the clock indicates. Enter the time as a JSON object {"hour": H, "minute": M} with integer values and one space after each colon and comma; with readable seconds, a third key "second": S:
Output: {"hour": 8, "minute": 5}
